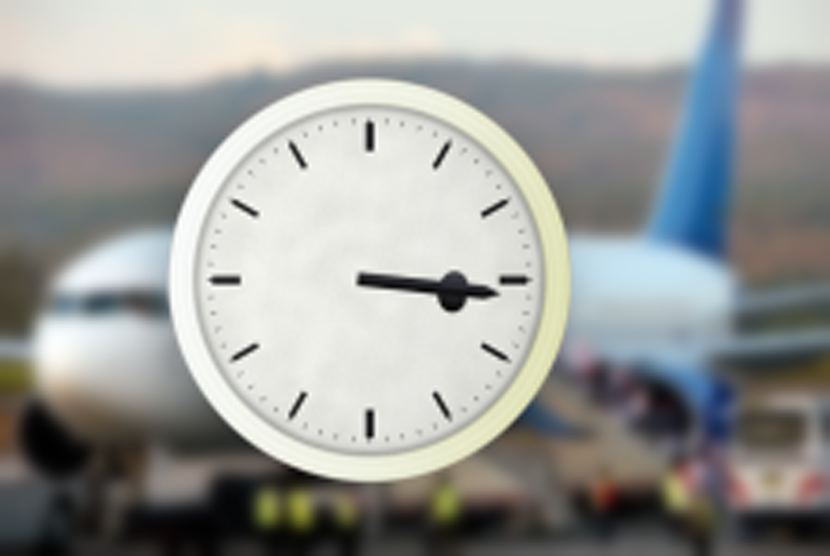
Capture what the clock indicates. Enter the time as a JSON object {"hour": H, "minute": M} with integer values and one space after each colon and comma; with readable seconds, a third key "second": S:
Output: {"hour": 3, "minute": 16}
